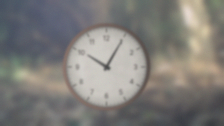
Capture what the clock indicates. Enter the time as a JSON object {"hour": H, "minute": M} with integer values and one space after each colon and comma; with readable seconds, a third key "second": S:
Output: {"hour": 10, "minute": 5}
